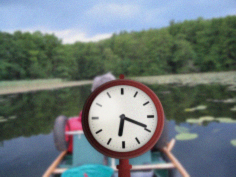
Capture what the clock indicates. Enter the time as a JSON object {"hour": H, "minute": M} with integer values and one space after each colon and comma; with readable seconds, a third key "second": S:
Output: {"hour": 6, "minute": 19}
